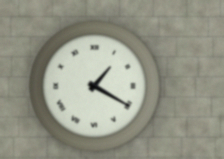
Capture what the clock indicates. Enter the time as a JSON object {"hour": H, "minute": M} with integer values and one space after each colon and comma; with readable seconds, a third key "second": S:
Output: {"hour": 1, "minute": 20}
